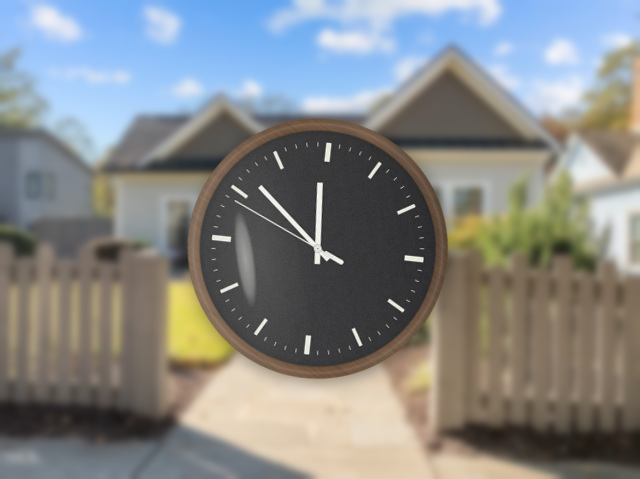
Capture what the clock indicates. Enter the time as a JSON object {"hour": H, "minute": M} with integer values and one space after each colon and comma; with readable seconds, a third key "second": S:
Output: {"hour": 11, "minute": 51, "second": 49}
